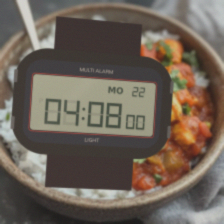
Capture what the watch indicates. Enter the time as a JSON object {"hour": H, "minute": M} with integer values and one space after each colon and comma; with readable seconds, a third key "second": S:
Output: {"hour": 4, "minute": 8, "second": 0}
